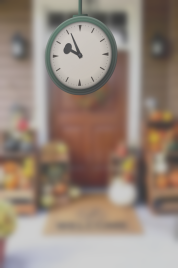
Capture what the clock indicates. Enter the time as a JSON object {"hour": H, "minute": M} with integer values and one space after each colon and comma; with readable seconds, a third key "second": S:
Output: {"hour": 9, "minute": 56}
